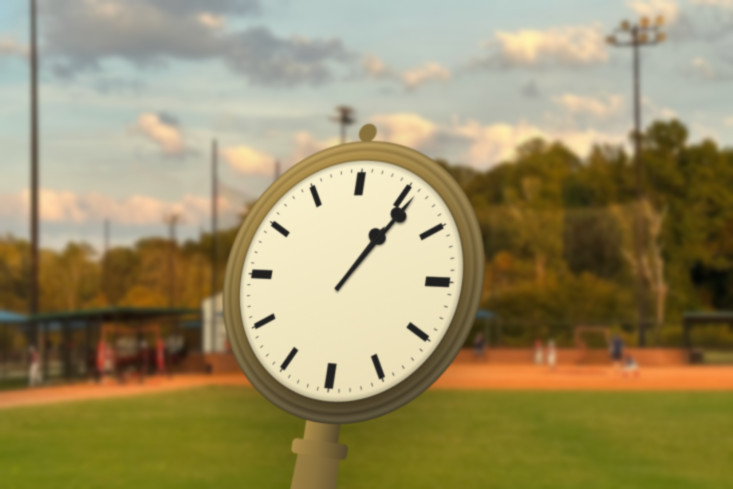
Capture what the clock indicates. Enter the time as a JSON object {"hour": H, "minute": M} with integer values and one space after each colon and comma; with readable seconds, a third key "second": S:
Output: {"hour": 1, "minute": 6}
